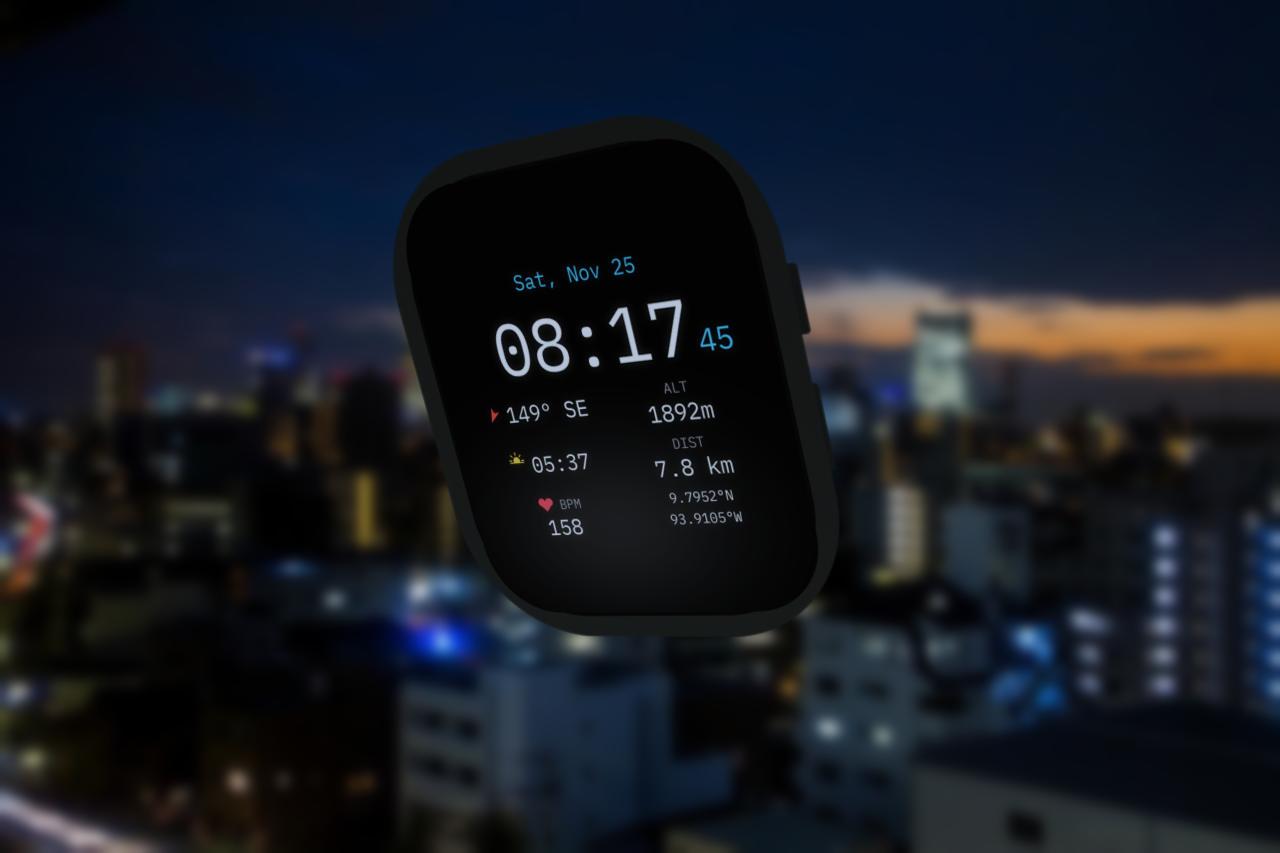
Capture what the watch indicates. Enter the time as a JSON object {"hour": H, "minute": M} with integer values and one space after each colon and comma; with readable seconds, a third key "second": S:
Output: {"hour": 8, "minute": 17, "second": 45}
